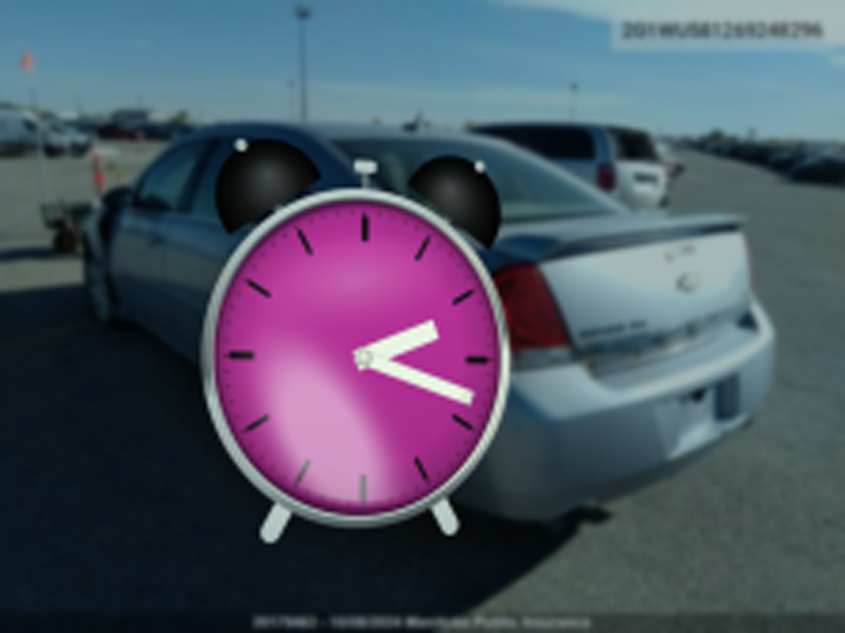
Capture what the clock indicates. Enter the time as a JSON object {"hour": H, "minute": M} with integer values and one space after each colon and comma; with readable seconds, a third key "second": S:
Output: {"hour": 2, "minute": 18}
